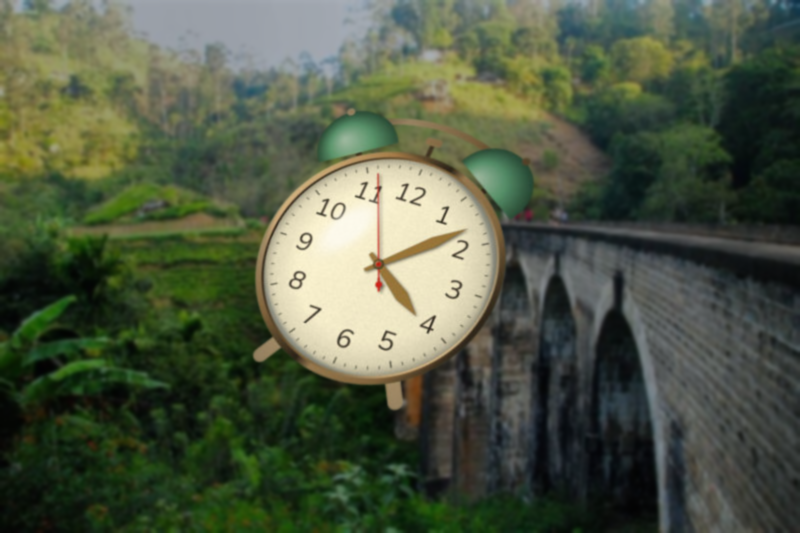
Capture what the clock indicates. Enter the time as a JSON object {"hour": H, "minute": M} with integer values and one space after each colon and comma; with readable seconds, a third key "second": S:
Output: {"hour": 4, "minute": 7, "second": 56}
